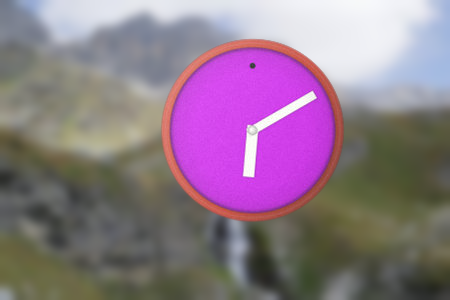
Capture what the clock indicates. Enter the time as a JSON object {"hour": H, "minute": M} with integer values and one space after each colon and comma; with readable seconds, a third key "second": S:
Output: {"hour": 6, "minute": 10}
